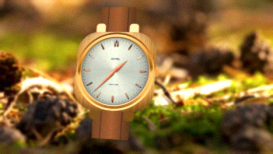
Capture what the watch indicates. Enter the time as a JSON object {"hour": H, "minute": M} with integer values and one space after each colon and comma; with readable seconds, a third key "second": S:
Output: {"hour": 1, "minute": 37}
